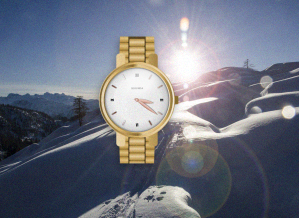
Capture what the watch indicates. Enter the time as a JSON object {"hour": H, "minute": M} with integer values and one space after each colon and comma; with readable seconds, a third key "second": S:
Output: {"hour": 3, "minute": 21}
